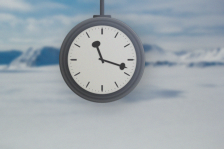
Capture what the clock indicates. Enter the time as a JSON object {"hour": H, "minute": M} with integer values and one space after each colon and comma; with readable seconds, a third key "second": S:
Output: {"hour": 11, "minute": 18}
